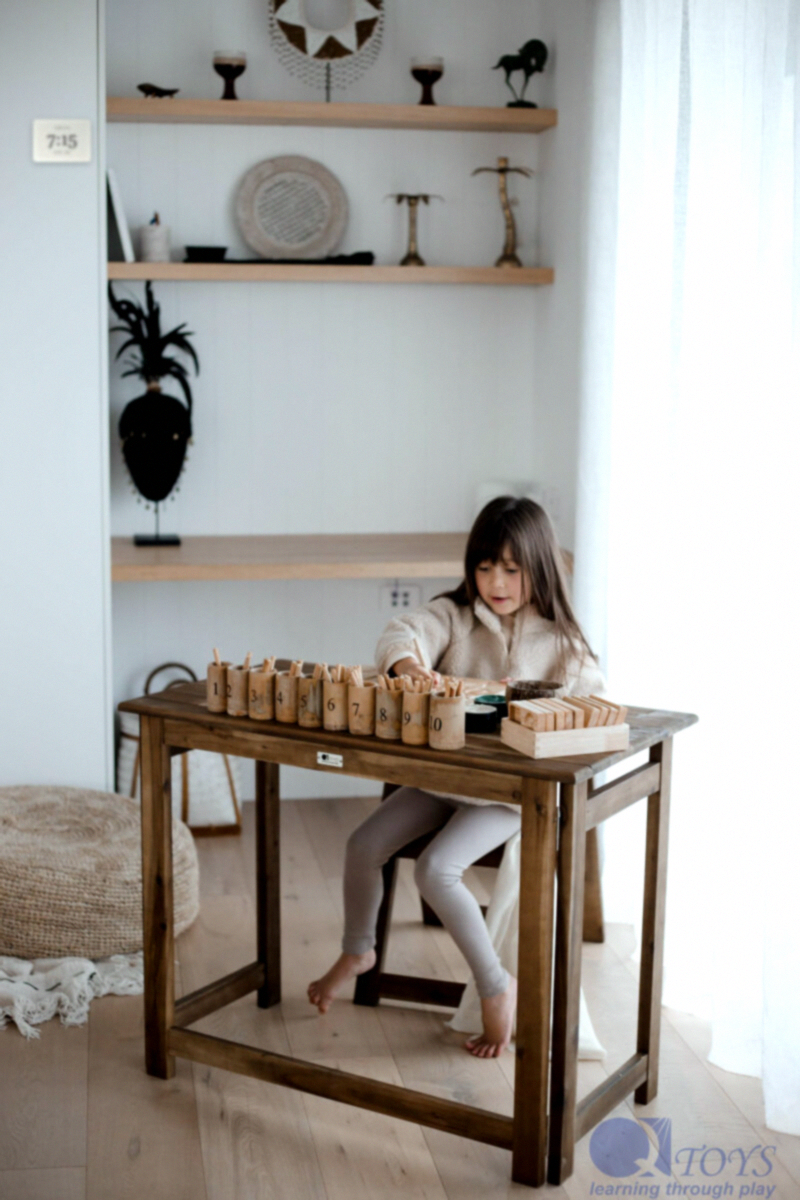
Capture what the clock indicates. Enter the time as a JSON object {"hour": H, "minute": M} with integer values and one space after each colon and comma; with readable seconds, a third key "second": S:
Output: {"hour": 7, "minute": 15}
